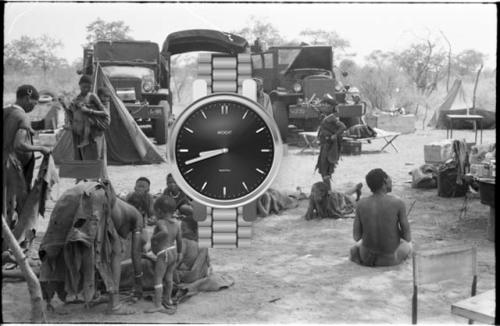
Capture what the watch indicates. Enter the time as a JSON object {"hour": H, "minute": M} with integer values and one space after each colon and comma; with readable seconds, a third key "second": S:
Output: {"hour": 8, "minute": 42}
